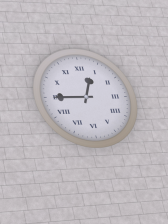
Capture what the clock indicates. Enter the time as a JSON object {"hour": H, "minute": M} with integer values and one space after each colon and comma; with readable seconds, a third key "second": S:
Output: {"hour": 12, "minute": 45}
